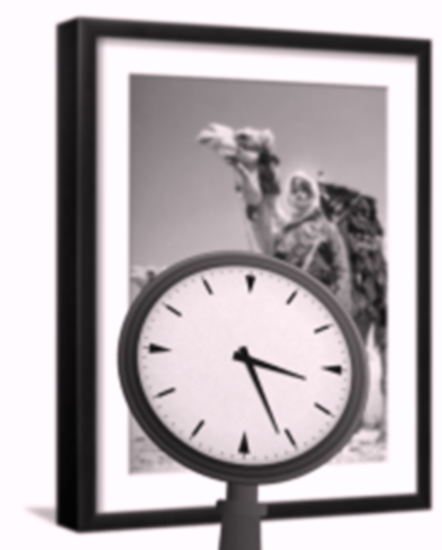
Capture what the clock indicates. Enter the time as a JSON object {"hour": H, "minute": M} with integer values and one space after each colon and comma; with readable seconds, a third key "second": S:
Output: {"hour": 3, "minute": 26}
